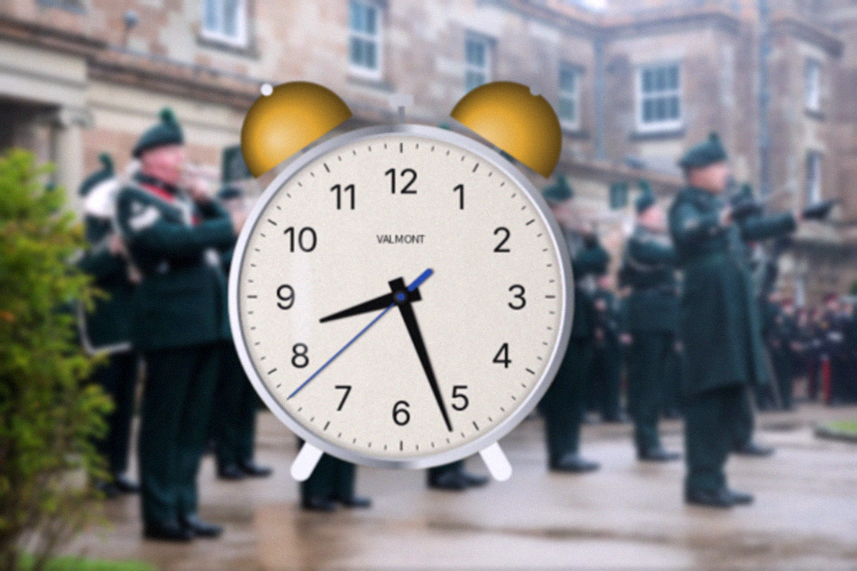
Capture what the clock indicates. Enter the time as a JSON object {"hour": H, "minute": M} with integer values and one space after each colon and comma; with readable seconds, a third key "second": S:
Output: {"hour": 8, "minute": 26, "second": 38}
